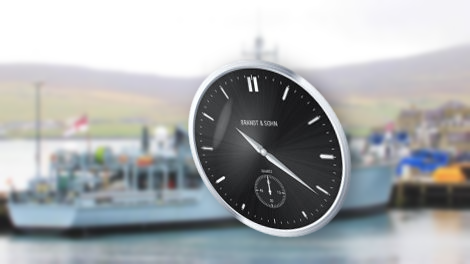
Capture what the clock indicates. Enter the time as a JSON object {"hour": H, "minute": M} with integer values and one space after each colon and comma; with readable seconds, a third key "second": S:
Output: {"hour": 10, "minute": 21}
